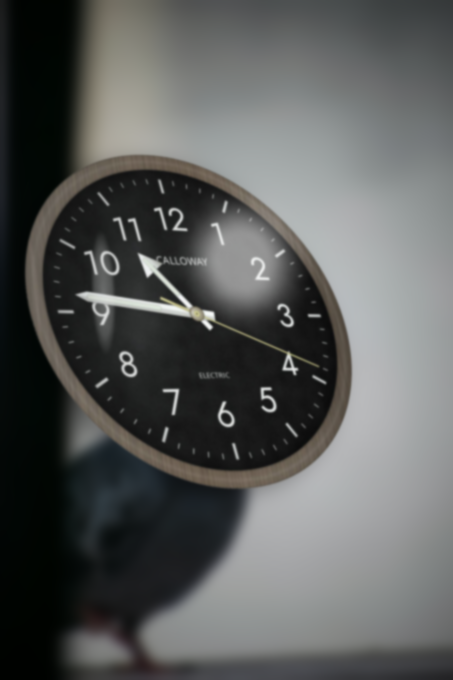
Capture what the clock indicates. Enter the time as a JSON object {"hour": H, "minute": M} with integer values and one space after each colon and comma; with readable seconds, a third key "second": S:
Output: {"hour": 10, "minute": 46, "second": 19}
